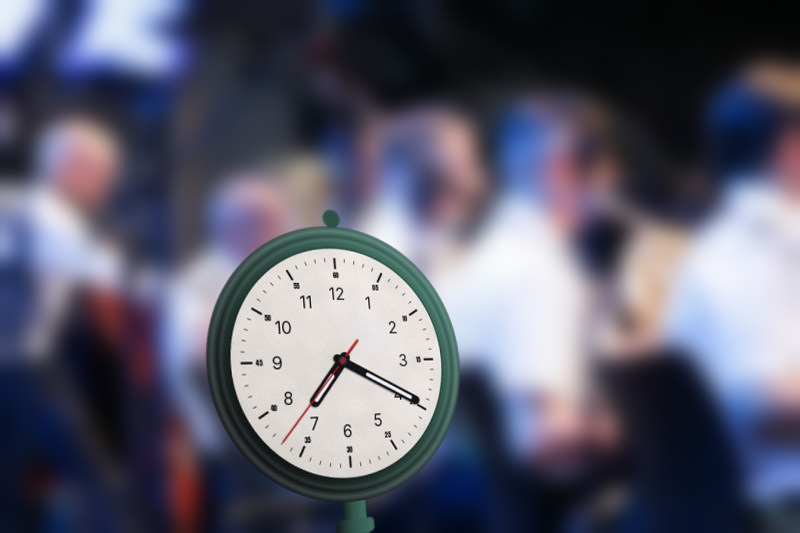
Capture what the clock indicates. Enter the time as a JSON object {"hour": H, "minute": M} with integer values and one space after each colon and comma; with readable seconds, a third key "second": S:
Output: {"hour": 7, "minute": 19, "second": 37}
